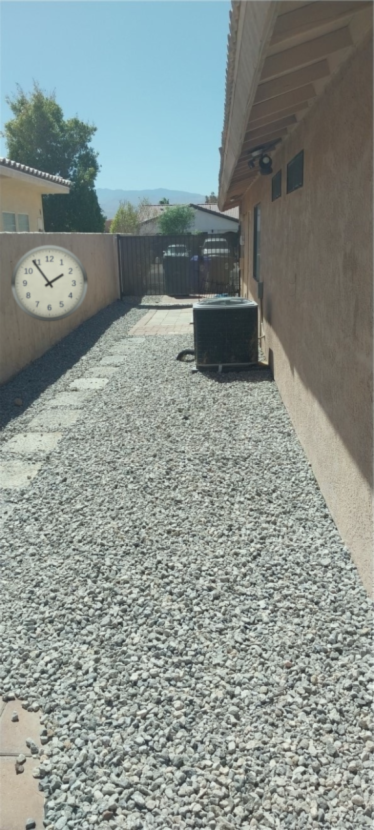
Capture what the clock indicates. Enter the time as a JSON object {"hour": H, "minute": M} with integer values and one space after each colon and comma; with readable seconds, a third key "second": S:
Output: {"hour": 1, "minute": 54}
